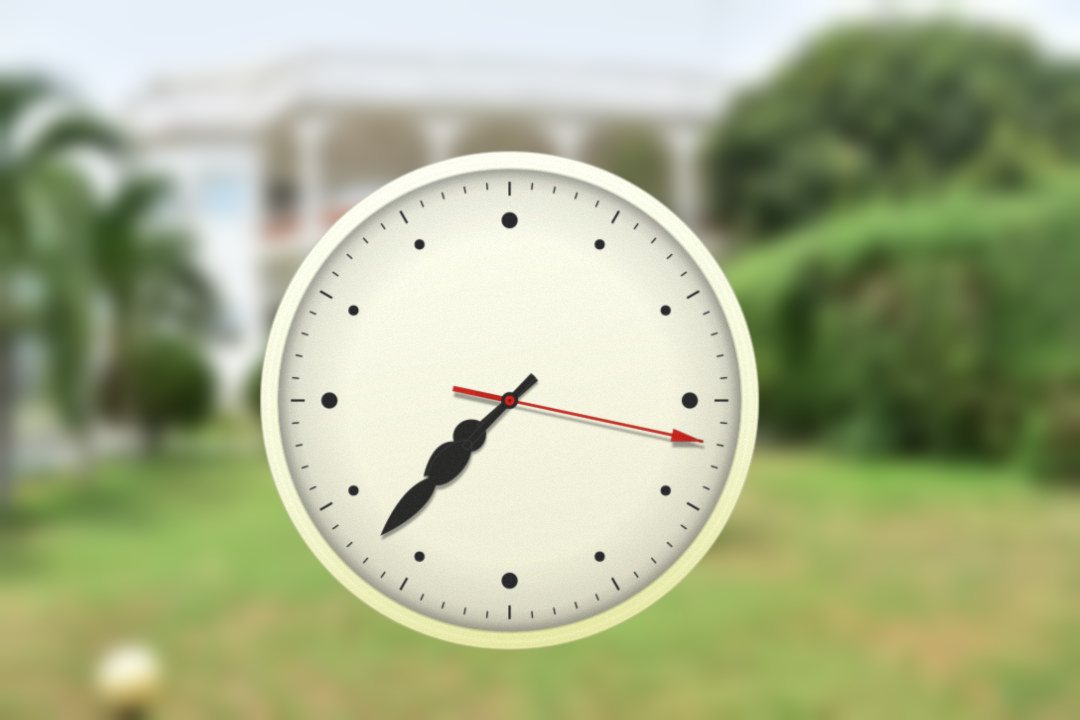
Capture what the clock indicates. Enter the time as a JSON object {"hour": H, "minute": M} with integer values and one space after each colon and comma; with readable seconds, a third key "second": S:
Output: {"hour": 7, "minute": 37, "second": 17}
